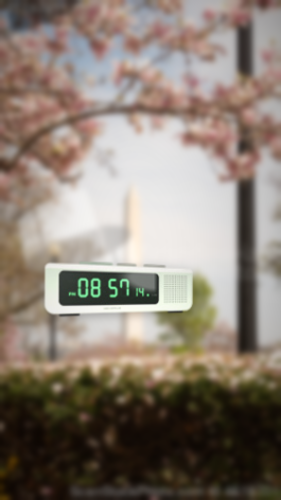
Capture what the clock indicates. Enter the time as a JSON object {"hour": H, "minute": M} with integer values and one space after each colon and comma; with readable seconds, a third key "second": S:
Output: {"hour": 8, "minute": 57, "second": 14}
